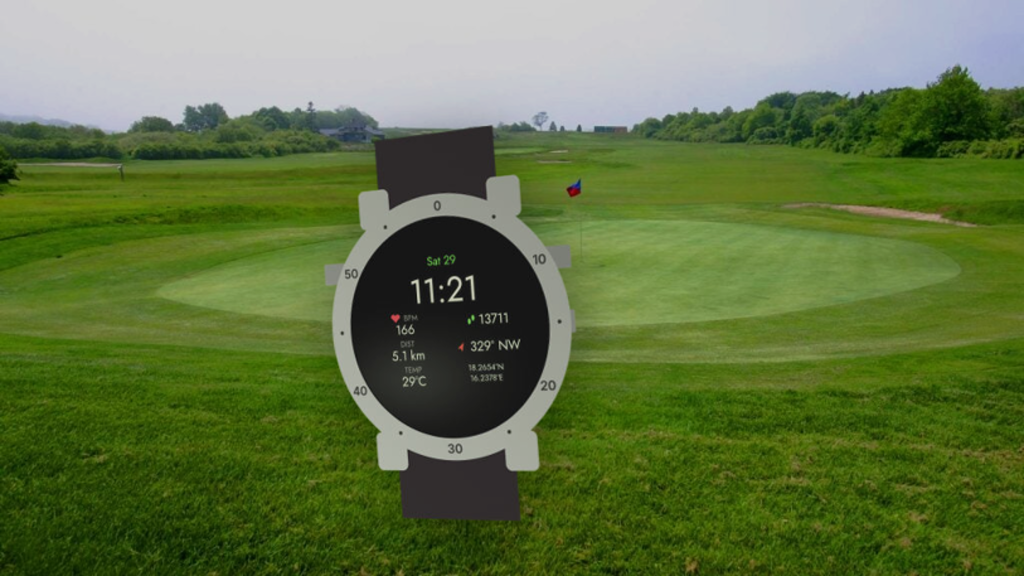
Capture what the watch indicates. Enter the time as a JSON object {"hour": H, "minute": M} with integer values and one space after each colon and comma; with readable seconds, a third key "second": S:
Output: {"hour": 11, "minute": 21}
